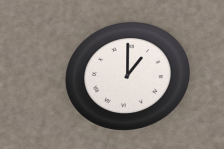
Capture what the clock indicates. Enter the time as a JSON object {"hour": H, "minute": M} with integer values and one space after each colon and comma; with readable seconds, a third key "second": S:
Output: {"hour": 12, "minute": 59}
